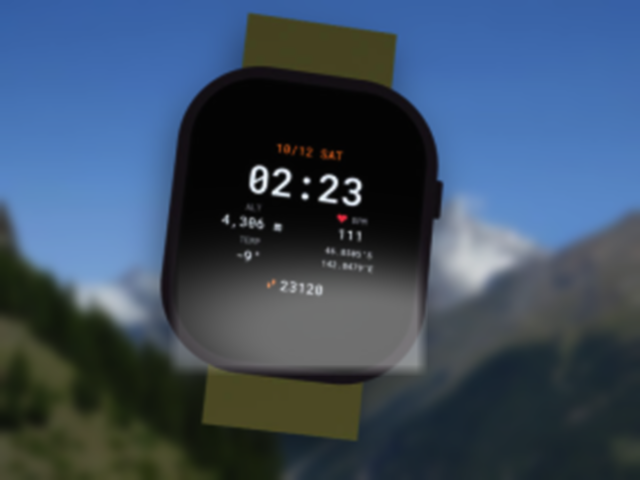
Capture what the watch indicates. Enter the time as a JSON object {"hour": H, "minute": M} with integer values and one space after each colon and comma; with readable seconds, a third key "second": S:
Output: {"hour": 2, "minute": 23}
